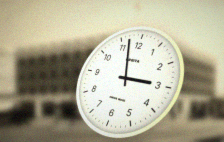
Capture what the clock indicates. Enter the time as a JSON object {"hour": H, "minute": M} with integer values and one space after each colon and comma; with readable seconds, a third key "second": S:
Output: {"hour": 2, "minute": 57}
